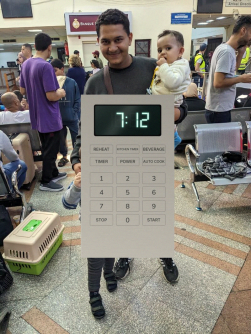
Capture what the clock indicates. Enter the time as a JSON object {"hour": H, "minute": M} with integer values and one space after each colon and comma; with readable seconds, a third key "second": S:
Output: {"hour": 7, "minute": 12}
